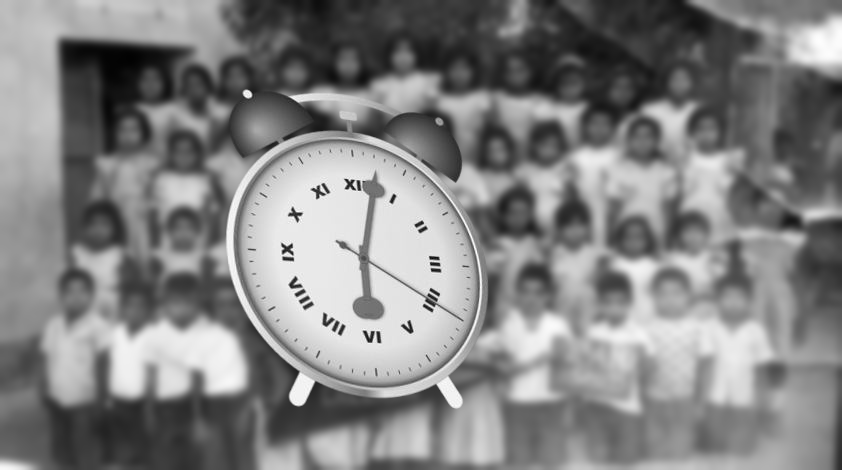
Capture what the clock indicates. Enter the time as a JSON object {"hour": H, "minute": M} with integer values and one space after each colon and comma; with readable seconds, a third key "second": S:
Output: {"hour": 6, "minute": 2, "second": 20}
